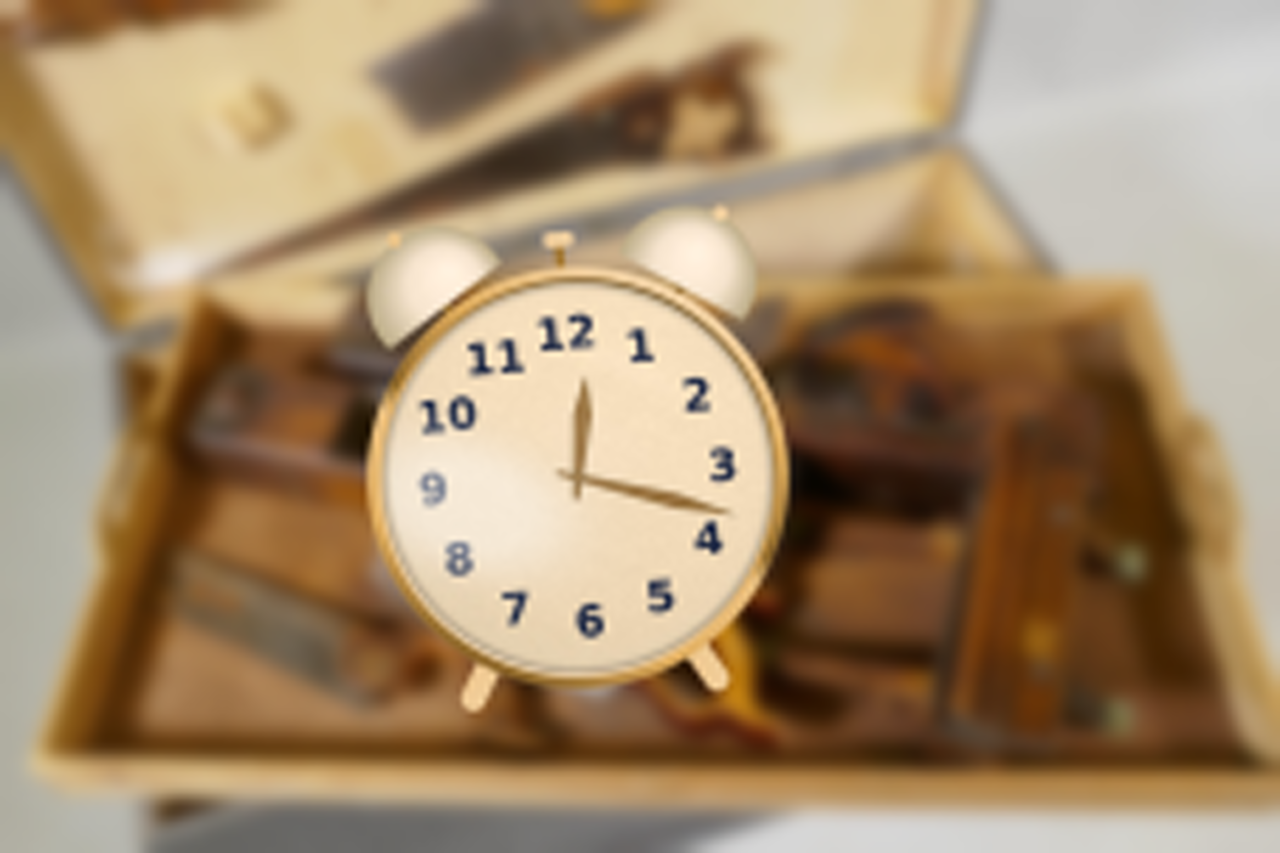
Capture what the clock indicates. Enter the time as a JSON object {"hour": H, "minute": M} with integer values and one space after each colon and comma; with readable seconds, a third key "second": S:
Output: {"hour": 12, "minute": 18}
